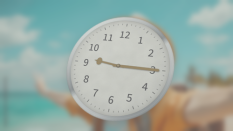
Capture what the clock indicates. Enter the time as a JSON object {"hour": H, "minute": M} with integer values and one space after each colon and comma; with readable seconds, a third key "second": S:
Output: {"hour": 9, "minute": 15}
